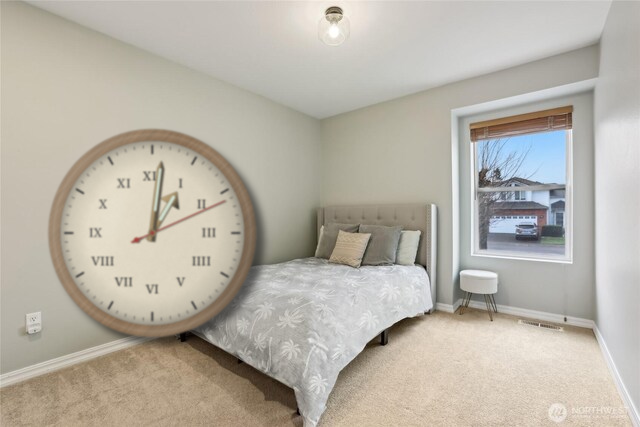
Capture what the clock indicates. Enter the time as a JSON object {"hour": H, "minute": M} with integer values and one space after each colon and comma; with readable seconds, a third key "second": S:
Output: {"hour": 1, "minute": 1, "second": 11}
